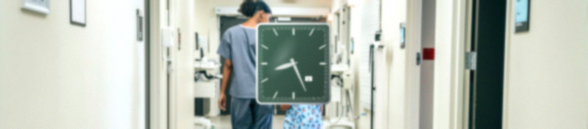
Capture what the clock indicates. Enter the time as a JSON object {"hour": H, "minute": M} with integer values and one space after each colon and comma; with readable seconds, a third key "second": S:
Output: {"hour": 8, "minute": 26}
